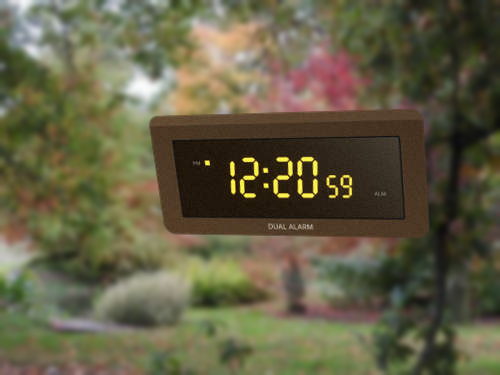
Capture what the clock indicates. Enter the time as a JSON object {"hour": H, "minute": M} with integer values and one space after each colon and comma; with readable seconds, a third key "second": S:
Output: {"hour": 12, "minute": 20, "second": 59}
